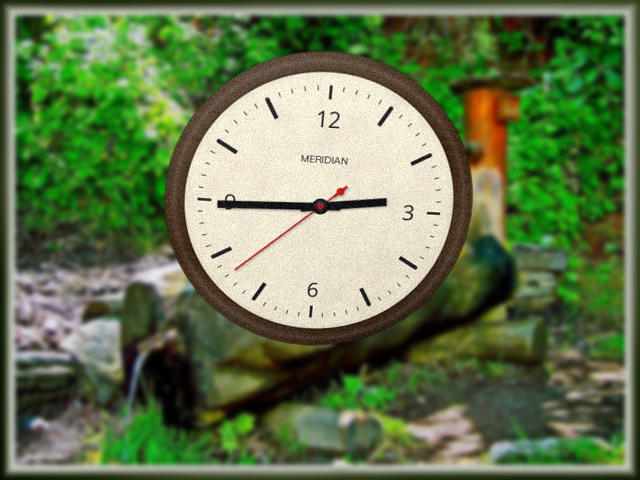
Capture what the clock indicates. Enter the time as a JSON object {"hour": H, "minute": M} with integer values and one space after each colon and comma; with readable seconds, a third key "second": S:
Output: {"hour": 2, "minute": 44, "second": 38}
